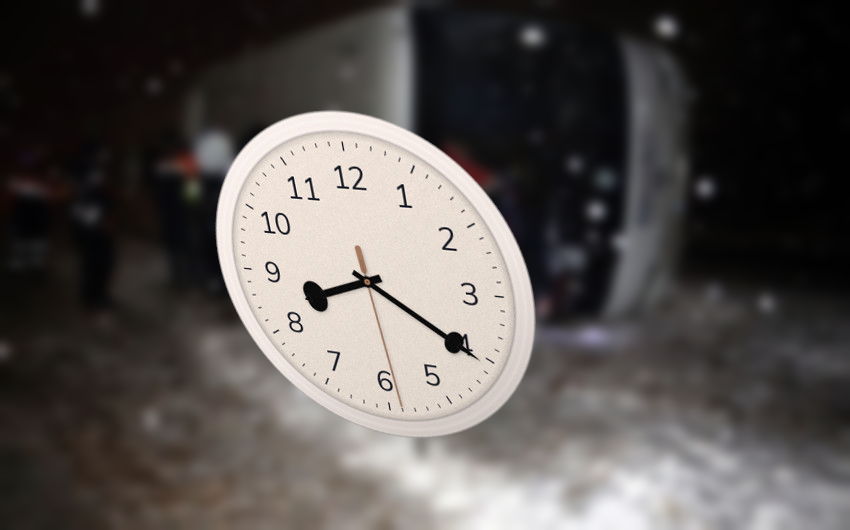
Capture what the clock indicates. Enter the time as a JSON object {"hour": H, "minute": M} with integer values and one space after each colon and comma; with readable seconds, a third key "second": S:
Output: {"hour": 8, "minute": 20, "second": 29}
